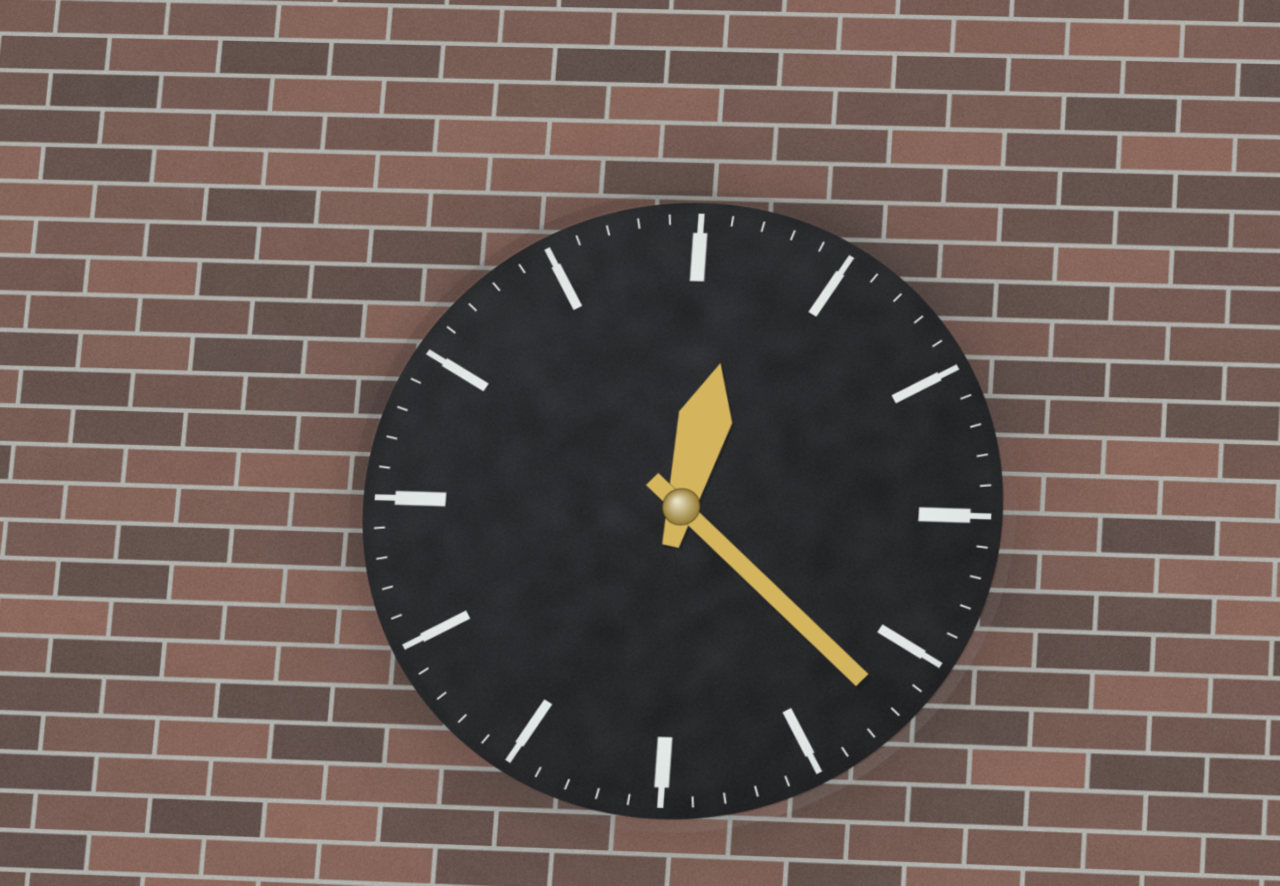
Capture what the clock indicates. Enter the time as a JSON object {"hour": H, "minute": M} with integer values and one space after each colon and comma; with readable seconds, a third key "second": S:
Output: {"hour": 12, "minute": 22}
